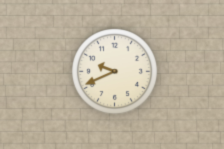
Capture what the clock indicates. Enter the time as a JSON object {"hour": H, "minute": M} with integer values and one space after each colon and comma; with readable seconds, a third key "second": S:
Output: {"hour": 9, "minute": 41}
